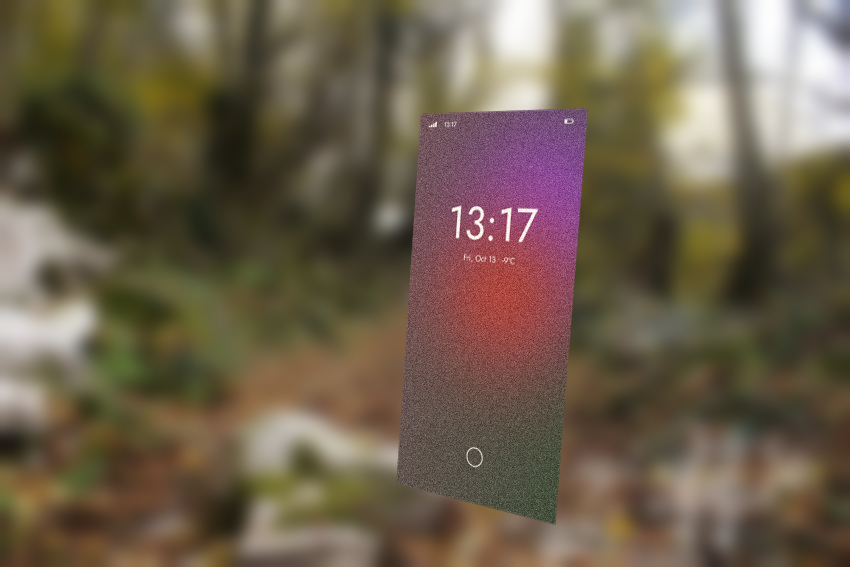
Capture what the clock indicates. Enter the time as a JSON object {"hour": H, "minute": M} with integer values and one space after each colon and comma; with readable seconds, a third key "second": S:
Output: {"hour": 13, "minute": 17}
